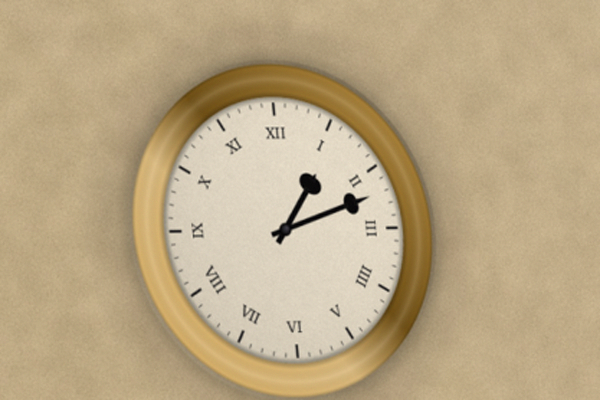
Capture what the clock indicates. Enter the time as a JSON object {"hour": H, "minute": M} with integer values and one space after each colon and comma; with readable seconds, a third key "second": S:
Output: {"hour": 1, "minute": 12}
